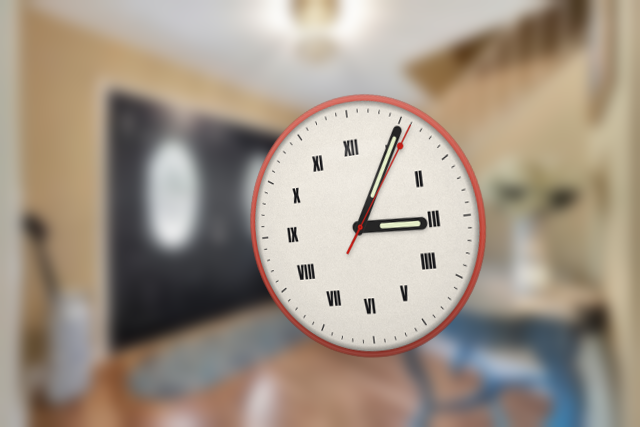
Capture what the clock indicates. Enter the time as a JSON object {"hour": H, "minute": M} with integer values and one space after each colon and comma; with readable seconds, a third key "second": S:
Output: {"hour": 3, "minute": 5, "second": 6}
